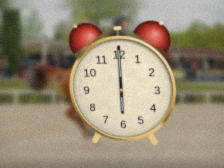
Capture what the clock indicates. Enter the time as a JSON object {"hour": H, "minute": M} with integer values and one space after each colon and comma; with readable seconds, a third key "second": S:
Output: {"hour": 6, "minute": 0}
